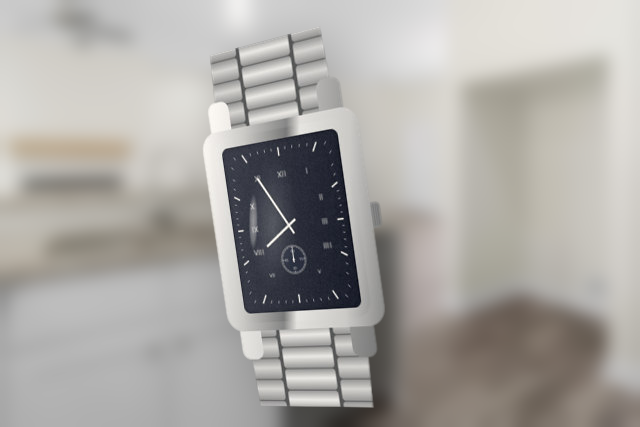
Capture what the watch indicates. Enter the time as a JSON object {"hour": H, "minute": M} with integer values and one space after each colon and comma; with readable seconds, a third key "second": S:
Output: {"hour": 7, "minute": 55}
